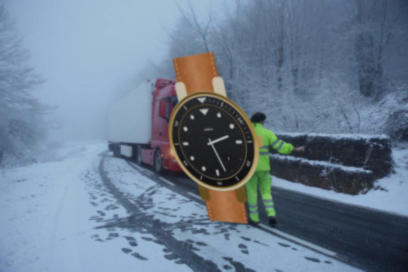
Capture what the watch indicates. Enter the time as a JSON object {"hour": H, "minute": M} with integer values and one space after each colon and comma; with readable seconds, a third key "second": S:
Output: {"hour": 2, "minute": 27}
